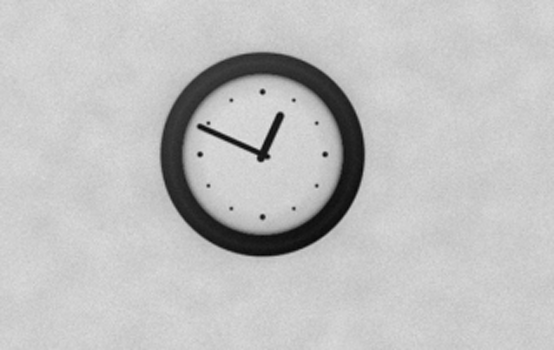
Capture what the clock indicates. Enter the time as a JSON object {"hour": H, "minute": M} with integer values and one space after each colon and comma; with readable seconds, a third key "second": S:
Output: {"hour": 12, "minute": 49}
